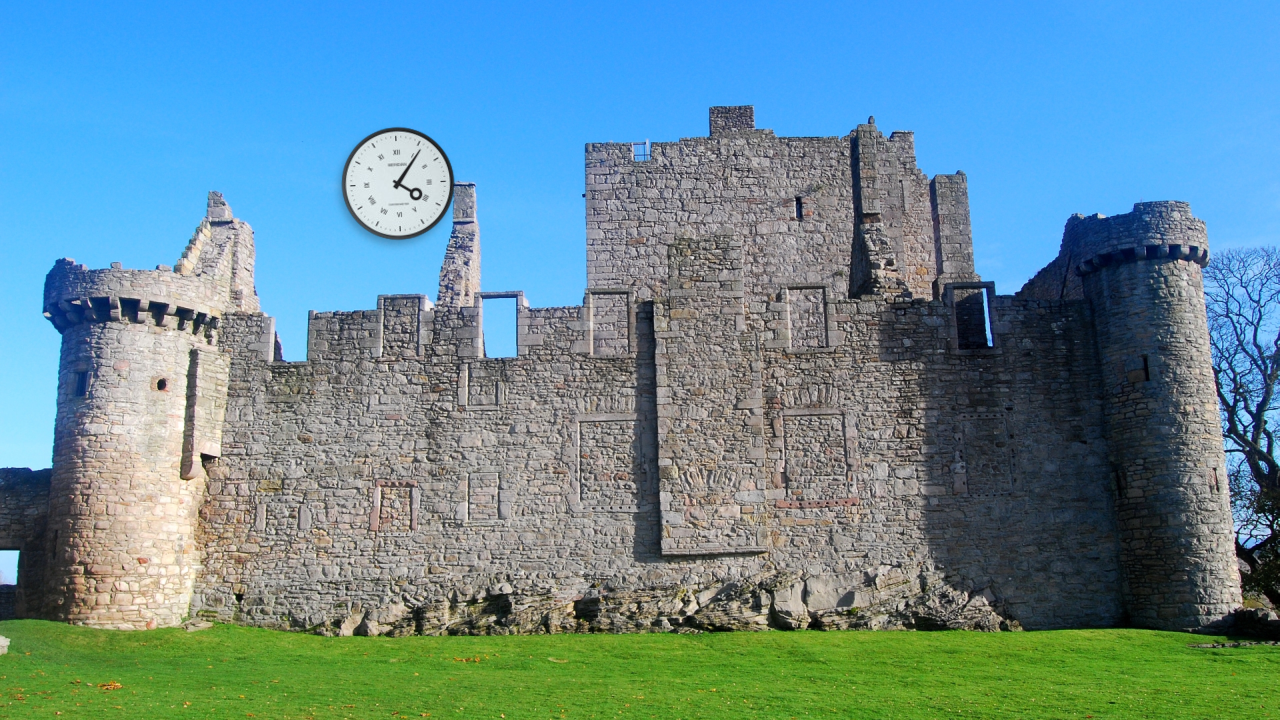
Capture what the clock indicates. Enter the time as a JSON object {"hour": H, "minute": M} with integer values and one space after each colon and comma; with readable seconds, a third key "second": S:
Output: {"hour": 4, "minute": 6}
